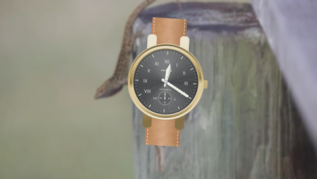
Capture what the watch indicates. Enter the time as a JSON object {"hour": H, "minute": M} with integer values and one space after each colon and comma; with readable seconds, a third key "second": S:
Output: {"hour": 12, "minute": 20}
